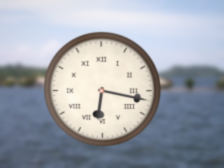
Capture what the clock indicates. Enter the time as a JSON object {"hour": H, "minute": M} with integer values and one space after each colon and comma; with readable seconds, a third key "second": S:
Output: {"hour": 6, "minute": 17}
